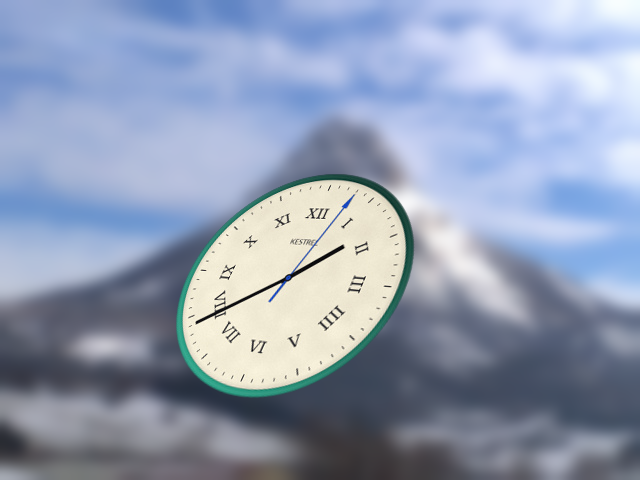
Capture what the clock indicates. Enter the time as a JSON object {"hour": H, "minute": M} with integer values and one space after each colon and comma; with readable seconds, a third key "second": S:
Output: {"hour": 1, "minute": 39, "second": 3}
